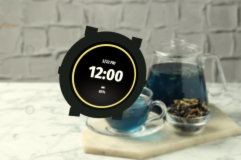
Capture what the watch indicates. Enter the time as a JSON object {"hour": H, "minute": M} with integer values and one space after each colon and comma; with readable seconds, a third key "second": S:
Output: {"hour": 12, "minute": 0}
